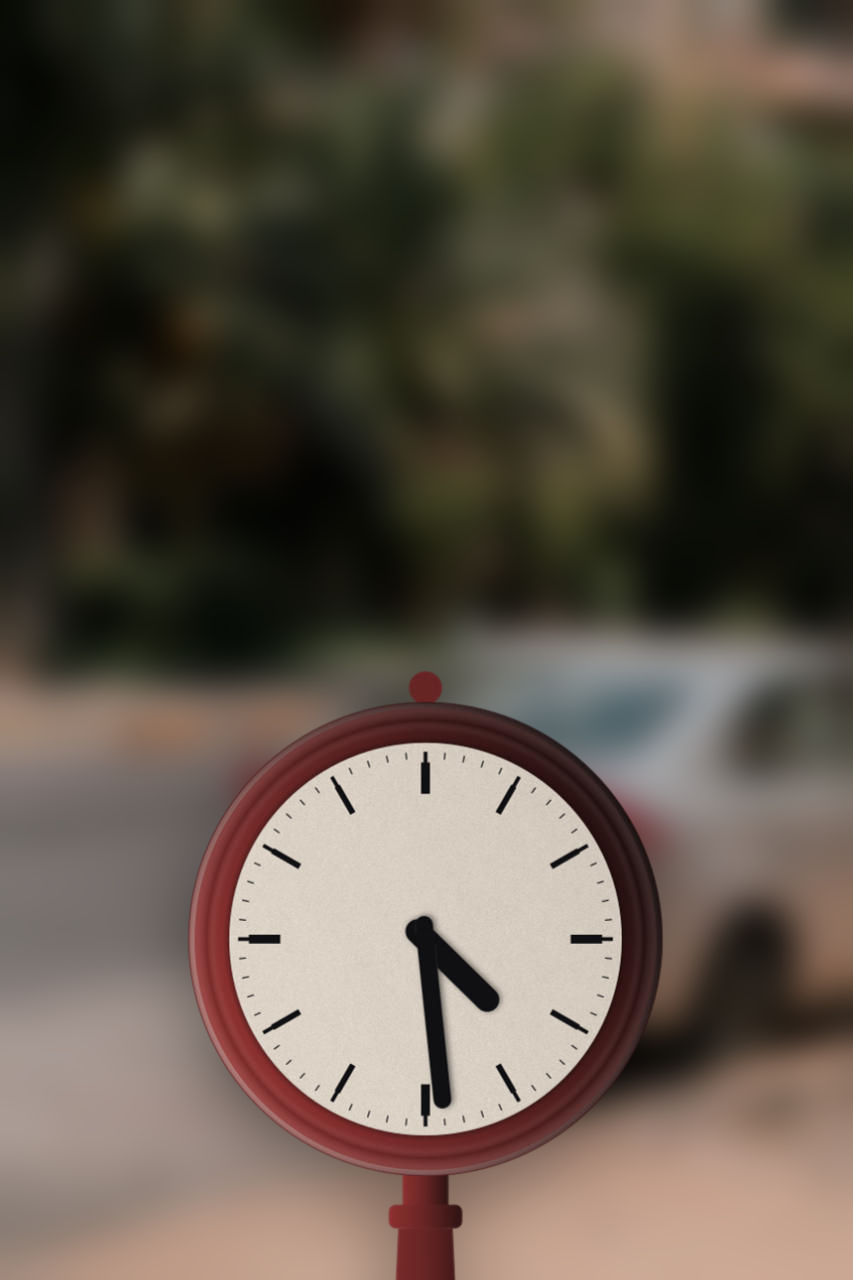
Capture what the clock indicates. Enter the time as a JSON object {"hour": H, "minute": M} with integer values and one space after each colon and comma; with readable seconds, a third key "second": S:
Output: {"hour": 4, "minute": 29}
